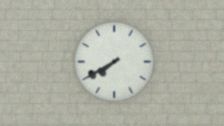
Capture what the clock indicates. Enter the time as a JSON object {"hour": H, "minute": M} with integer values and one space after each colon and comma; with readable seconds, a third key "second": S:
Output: {"hour": 7, "minute": 40}
